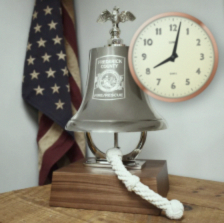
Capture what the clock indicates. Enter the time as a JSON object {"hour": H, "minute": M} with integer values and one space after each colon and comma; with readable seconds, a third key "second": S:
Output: {"hour": 8, "minute": 2}
